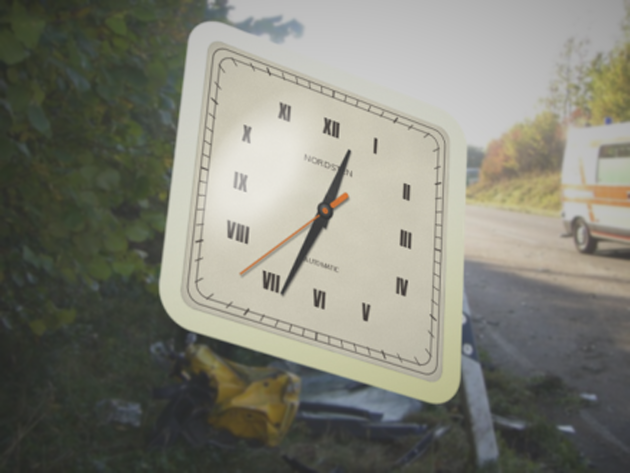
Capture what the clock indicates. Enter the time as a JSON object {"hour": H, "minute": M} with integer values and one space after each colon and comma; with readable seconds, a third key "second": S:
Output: {"hour": 12, "minute": 33, "second": 37}
